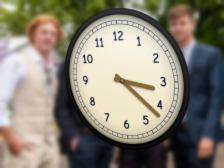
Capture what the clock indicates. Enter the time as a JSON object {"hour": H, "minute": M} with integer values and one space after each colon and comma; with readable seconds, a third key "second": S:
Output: {"hour": 3, "minute": 22}
